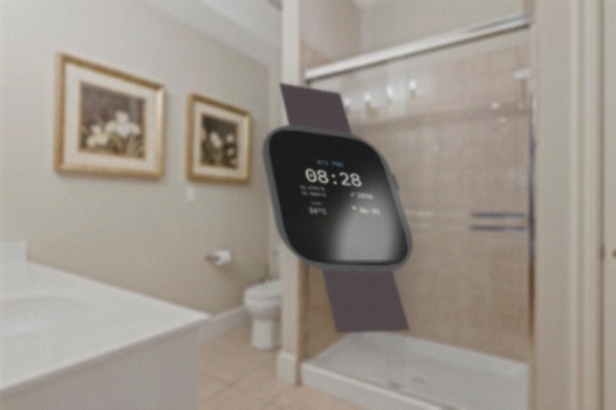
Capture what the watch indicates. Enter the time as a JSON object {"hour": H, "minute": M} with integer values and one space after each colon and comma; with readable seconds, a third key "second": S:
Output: {"hour": 8, "minute": 28}
